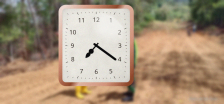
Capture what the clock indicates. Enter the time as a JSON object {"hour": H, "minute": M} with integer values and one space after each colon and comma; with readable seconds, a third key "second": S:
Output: {"hour": 7, "minute": 21}
